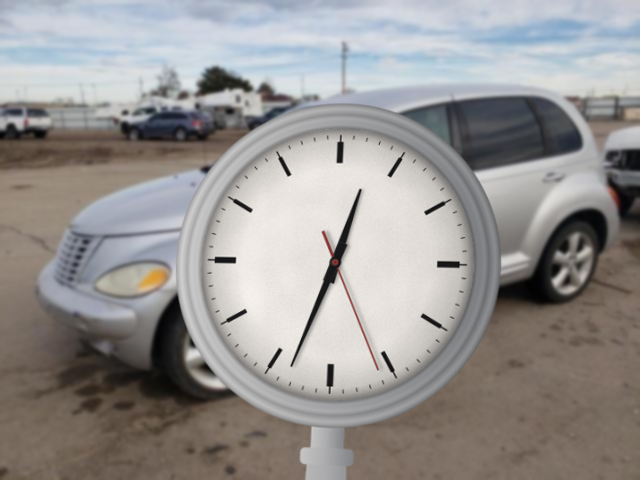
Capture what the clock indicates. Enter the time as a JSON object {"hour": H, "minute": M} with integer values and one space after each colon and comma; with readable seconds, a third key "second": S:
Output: {"hour": 12, "minute": 33, "second": 26}
